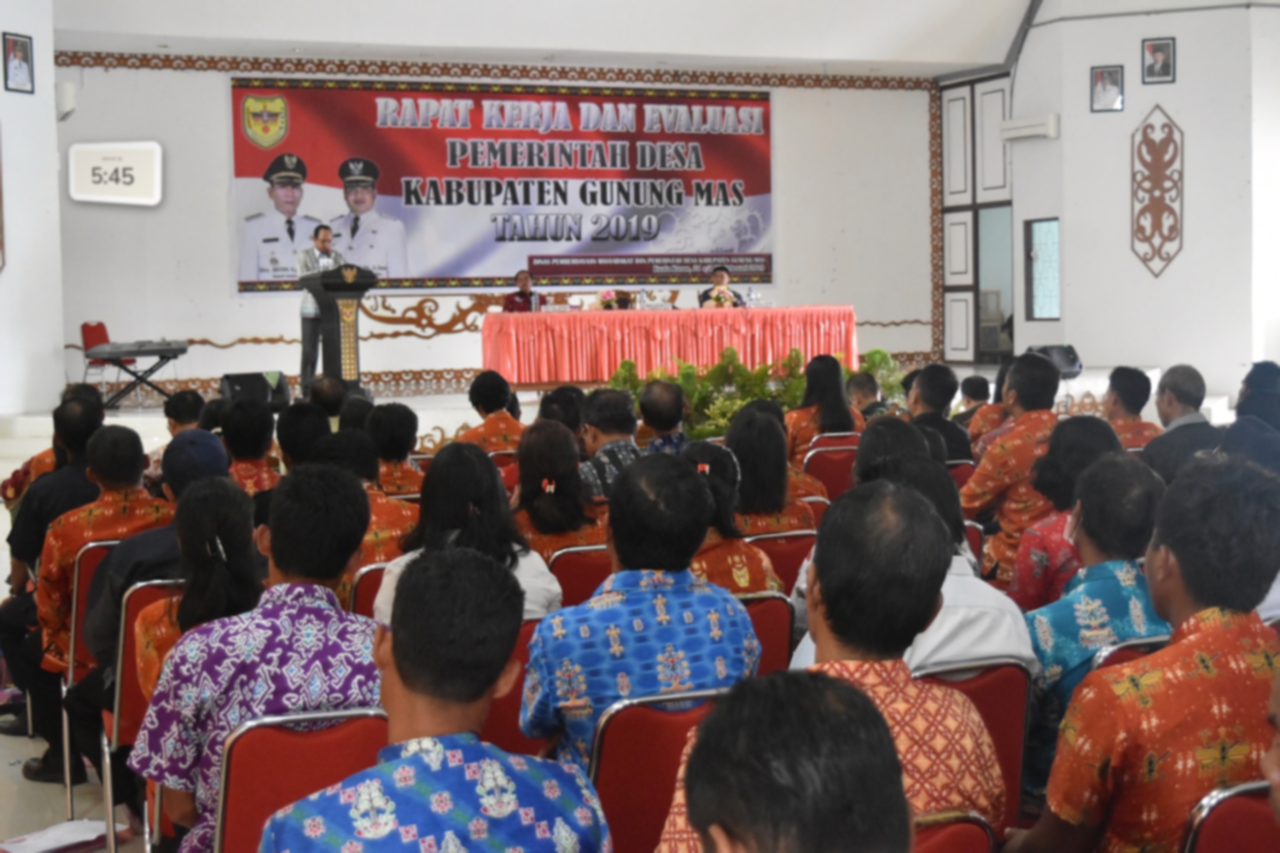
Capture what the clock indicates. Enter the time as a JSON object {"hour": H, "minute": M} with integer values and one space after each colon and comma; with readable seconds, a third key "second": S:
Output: {"hour": 5, "minute": 45}
